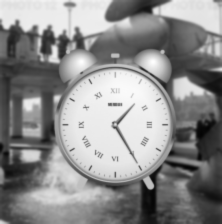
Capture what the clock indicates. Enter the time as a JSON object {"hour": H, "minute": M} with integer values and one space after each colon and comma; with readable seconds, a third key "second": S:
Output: {"hour": 1, "minute": 25}
